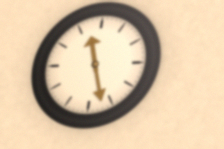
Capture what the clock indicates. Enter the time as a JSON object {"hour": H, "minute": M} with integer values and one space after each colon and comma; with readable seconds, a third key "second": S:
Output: {"hour": 11, "minute": 27}
